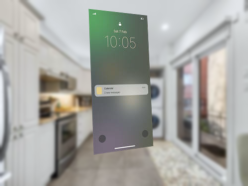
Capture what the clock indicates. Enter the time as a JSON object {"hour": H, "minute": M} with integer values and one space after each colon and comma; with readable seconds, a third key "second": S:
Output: {"hour": 10, "minute": 5}
